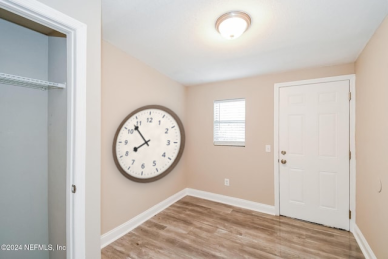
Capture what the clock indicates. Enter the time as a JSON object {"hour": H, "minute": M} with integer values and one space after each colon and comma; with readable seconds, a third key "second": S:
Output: {"hour": 7, "minute": 53}
